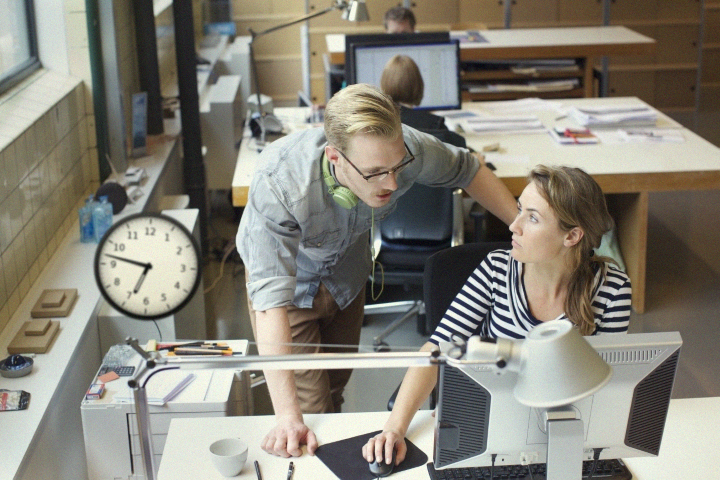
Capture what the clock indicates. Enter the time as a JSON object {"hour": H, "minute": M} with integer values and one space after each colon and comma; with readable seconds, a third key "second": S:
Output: {"hour": 6, "minute": 47}
